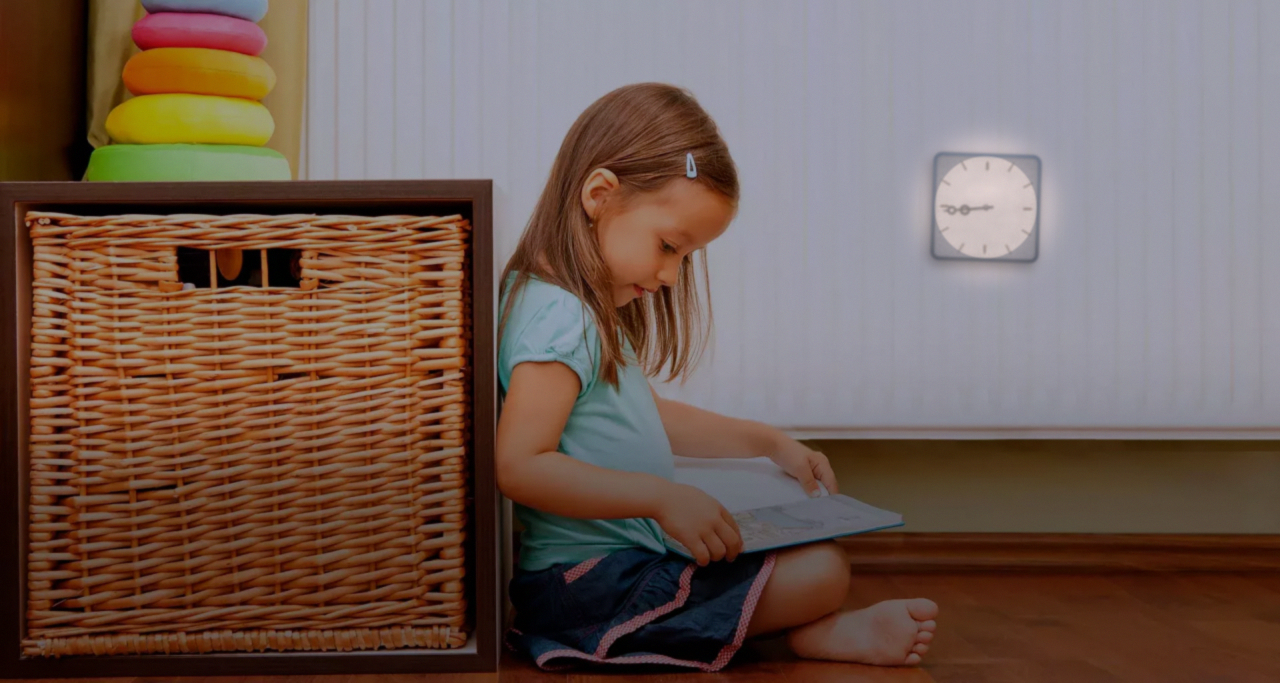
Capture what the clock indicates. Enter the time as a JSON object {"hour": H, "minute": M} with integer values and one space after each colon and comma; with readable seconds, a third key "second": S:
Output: {"hour": 8, "minute": 44}
